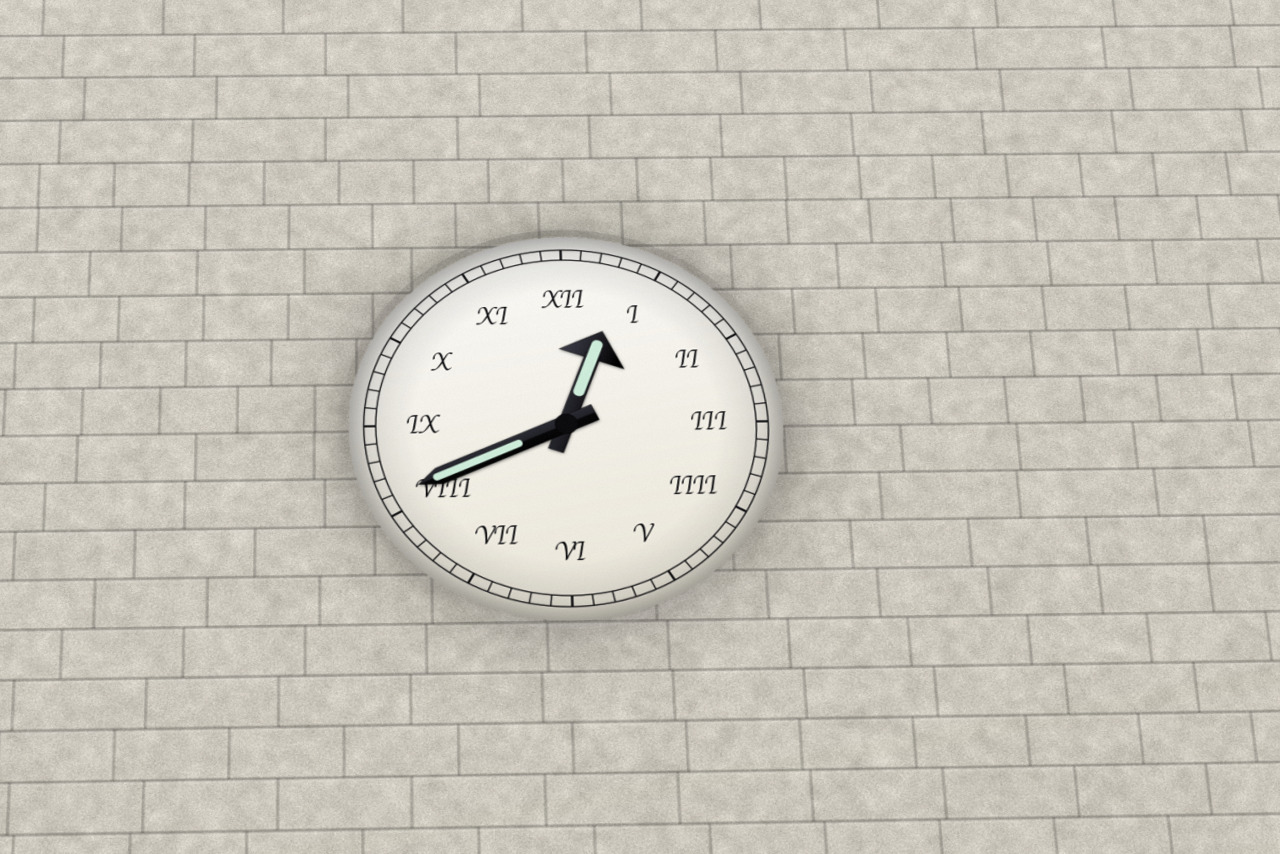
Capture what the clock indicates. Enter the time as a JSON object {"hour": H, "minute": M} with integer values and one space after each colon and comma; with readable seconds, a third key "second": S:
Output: {"hour": 12, "minute": 41}
